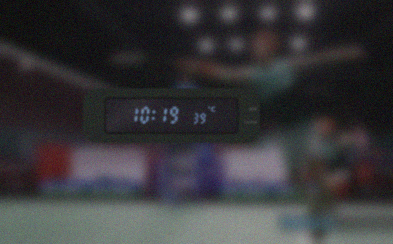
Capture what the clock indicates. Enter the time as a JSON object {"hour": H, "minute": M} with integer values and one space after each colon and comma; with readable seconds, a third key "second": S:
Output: {"hour": 10, "minute": 19}
